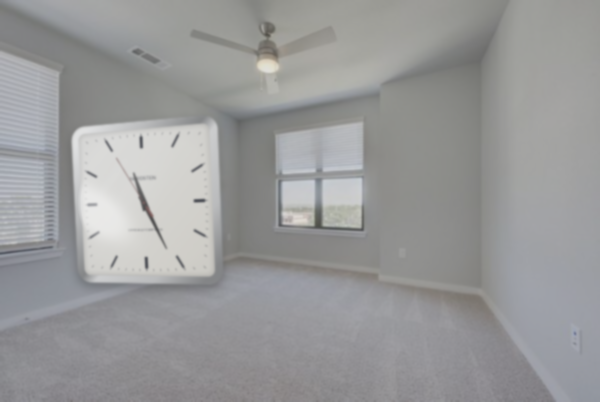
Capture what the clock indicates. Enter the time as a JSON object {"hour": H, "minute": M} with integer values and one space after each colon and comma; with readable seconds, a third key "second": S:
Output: {"hour": 11, "minute": 25, "second": 55}
